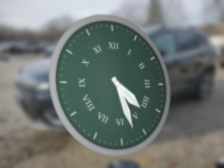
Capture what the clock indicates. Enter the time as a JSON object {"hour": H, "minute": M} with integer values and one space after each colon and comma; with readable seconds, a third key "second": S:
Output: {"hour": 4, "minute": 27}
